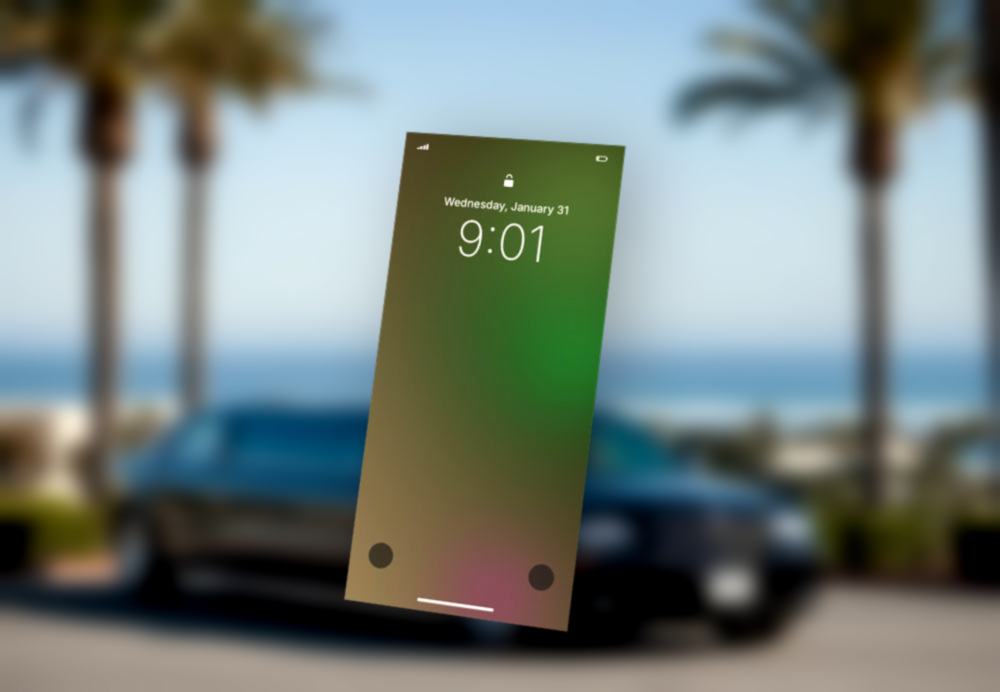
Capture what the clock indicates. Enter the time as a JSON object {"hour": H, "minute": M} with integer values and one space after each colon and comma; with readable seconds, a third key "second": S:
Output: {"hour": 9, "minute": 1}
